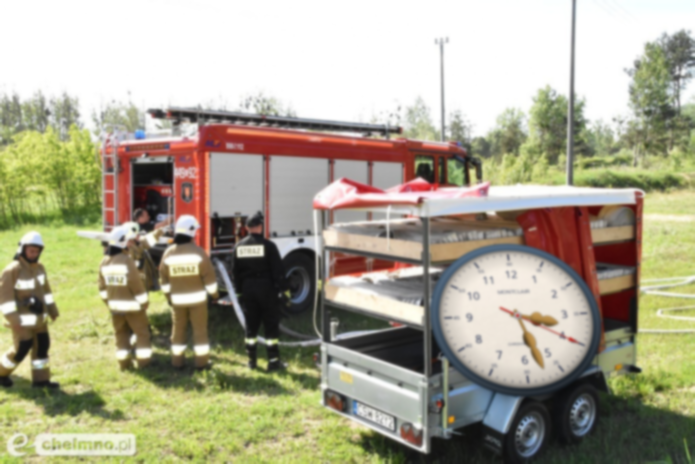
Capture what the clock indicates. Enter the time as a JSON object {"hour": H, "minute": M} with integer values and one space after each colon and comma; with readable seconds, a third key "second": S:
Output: {"hour": 3, "minute": 27, "second": 20}
